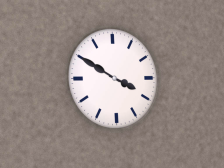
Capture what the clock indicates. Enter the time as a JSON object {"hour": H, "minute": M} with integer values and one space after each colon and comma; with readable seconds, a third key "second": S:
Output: {"hour": 3, "minute": 50}
